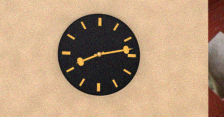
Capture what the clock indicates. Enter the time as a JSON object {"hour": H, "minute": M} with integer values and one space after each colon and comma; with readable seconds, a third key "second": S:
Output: {"hour": 8, "minute": 13}
